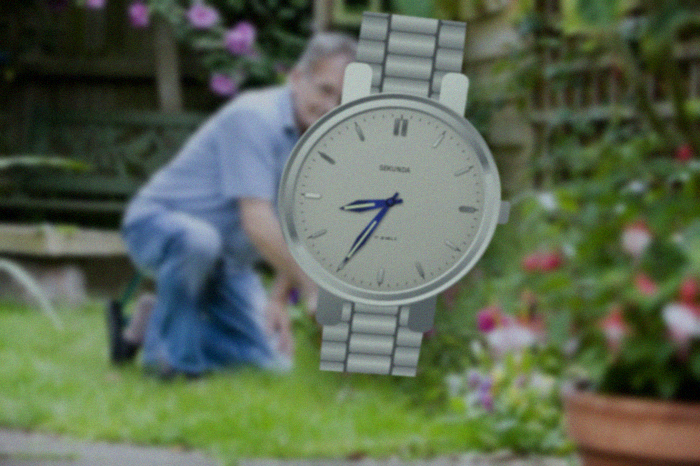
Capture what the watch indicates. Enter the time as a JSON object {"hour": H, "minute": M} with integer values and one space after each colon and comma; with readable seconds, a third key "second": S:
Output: {"hour": 8, "minute": 35}
